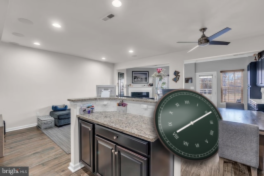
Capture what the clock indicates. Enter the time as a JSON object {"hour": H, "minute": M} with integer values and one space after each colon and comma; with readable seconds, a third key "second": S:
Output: {"hour": 8, "minute": 11}
